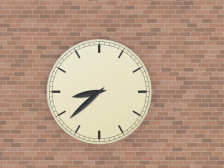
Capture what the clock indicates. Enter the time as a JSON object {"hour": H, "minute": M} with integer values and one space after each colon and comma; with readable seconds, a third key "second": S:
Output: {"hour": 8, "minute": 38}
